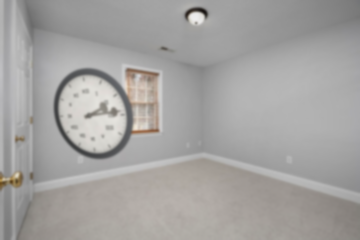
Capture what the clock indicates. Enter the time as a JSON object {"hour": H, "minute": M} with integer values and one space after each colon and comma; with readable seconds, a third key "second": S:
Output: {"hour": 2, "minute": 14}
